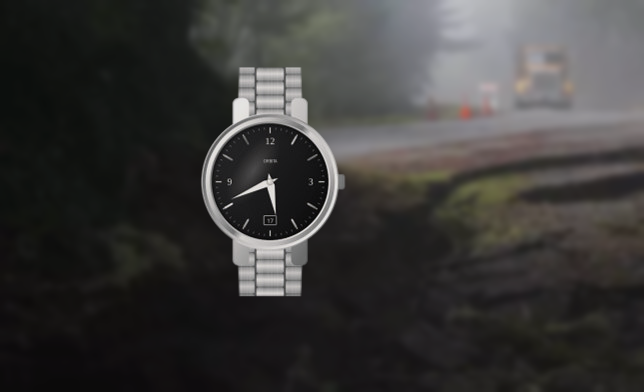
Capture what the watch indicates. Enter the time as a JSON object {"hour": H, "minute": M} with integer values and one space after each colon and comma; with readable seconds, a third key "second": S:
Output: {"hour": 5, "minute": 41}
